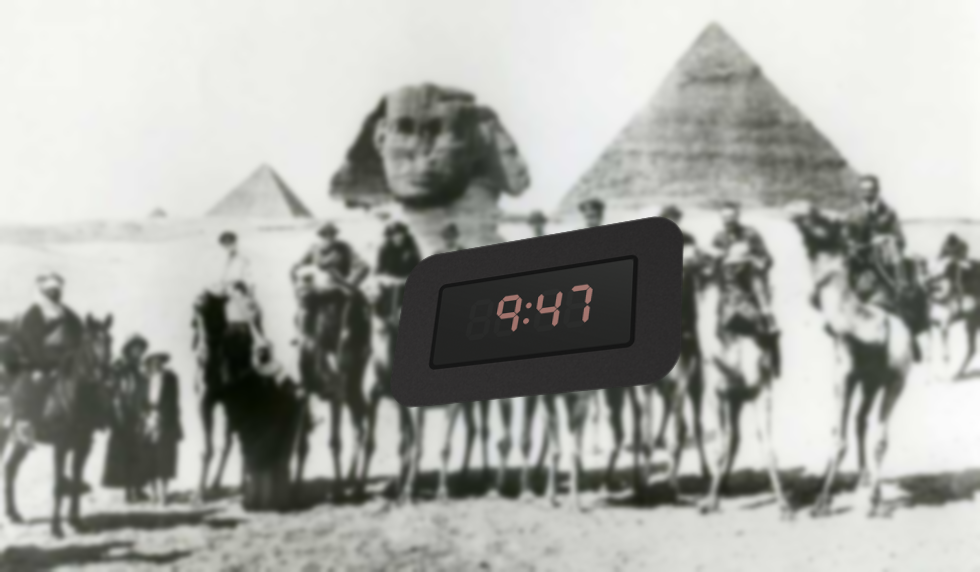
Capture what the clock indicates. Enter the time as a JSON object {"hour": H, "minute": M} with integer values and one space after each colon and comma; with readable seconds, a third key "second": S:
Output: {"hour": 9, "minute": 47}
